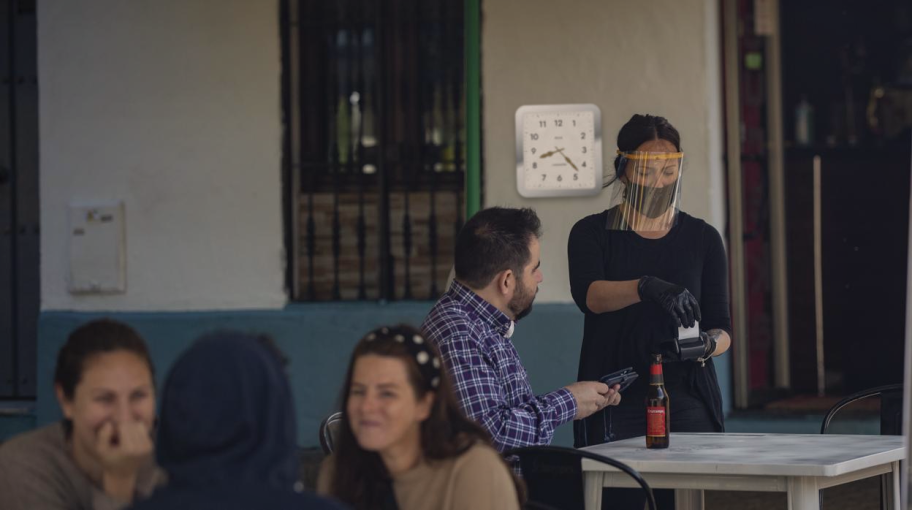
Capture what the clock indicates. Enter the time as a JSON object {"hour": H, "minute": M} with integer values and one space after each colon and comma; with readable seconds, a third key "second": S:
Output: {"hour": 8, "minute": 23}
